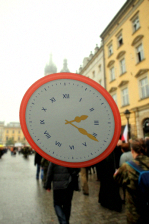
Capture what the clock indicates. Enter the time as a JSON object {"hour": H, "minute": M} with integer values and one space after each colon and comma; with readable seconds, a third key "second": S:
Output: {"hour": 2, "minute": 21}
